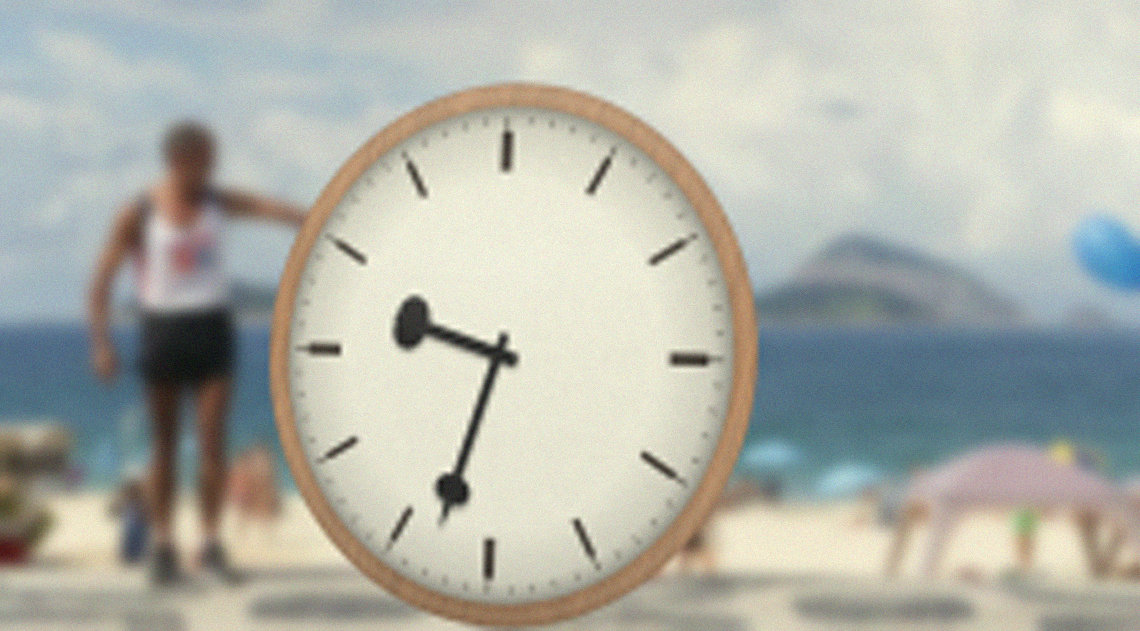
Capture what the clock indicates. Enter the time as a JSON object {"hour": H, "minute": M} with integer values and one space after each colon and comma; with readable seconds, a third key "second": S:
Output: {"hour": 9, "minute": 33}
